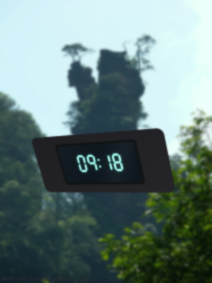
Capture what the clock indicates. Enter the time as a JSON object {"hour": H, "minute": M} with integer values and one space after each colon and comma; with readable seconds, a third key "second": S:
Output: {"hour": 9, "minute": 18}
